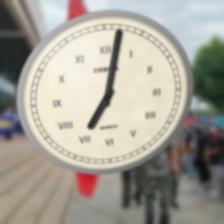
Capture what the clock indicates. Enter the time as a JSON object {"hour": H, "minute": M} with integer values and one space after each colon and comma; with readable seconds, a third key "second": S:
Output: {"hour": 7, "minute": 2}
